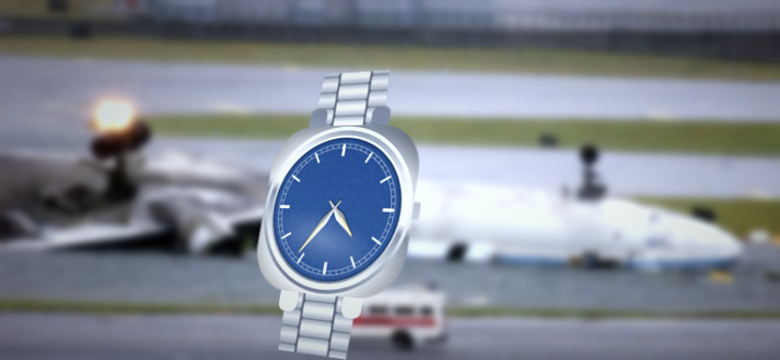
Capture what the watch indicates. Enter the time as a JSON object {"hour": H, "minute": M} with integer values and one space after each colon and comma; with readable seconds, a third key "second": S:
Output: {"hour": 4, "minute": 36}
